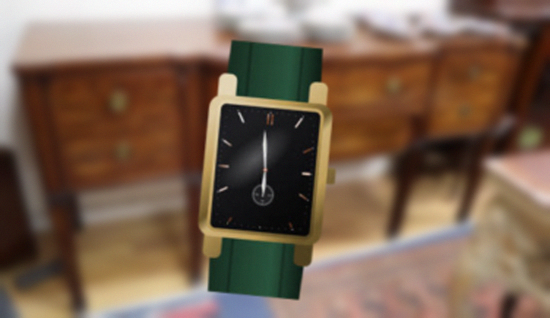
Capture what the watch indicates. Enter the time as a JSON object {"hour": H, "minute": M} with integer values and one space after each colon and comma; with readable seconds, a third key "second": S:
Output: {"hour": 5, "minute": 59}
